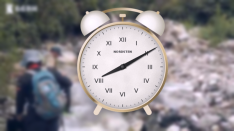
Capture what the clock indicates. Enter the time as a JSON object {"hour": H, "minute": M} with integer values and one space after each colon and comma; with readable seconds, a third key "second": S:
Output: {"hour": 8, "minute": 10}
